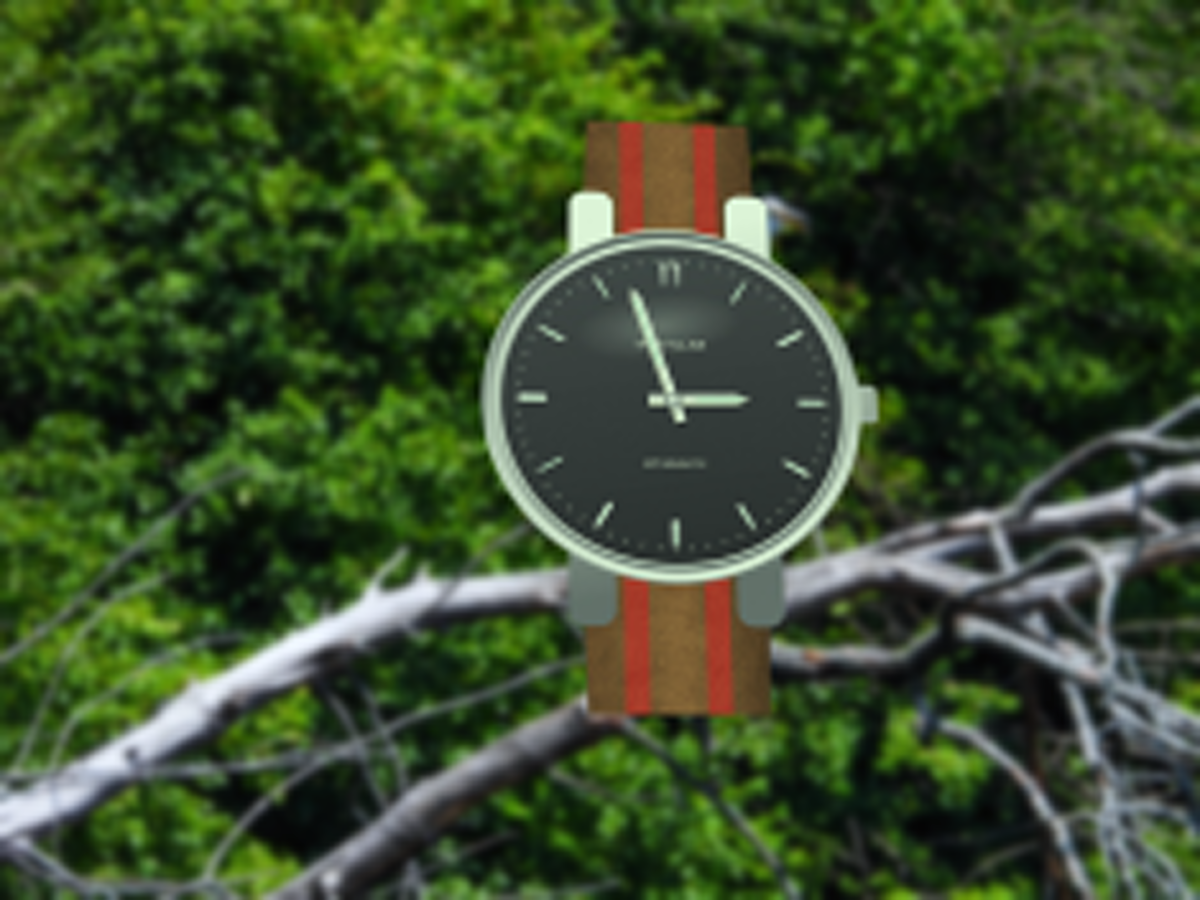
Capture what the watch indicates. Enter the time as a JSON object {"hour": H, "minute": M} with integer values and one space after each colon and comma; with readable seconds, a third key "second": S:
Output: {"hour": 2, "minute": 57}
